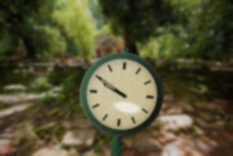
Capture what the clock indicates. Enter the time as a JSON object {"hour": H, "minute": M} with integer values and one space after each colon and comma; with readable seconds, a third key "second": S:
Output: {"hour": 9, "minute": 50}
